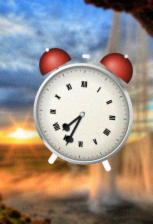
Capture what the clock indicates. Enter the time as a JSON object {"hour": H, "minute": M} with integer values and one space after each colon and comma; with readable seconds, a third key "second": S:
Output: {"hour": 7, "minute": 34}
